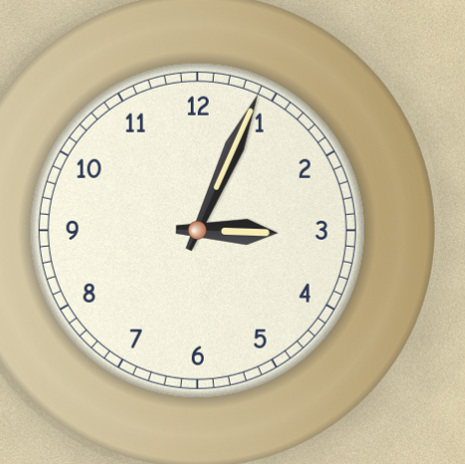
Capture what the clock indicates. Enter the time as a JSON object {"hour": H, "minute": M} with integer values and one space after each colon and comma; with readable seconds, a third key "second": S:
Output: {"hour": 3, "minute": 4}
